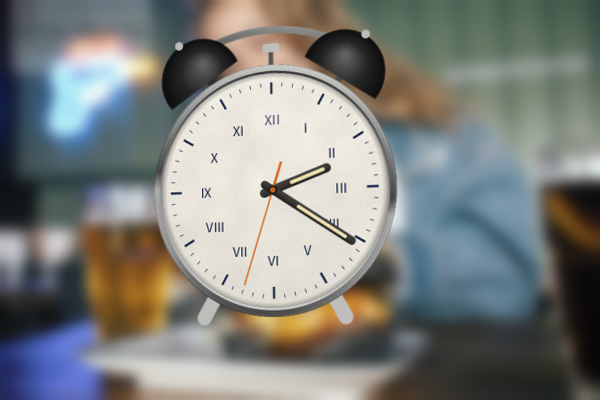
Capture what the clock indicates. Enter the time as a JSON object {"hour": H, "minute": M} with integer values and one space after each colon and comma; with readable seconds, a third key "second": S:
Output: {"hour": 2, "minute": 20, "second": 33}
